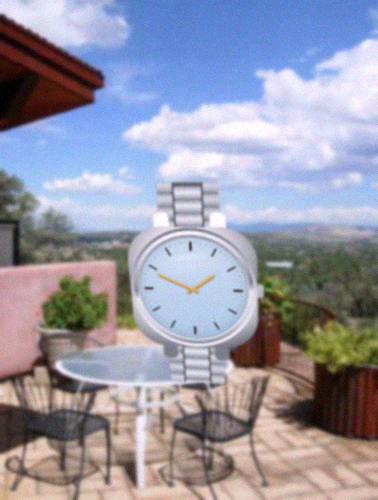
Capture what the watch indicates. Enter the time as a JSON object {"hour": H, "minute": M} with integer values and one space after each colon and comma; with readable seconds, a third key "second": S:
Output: {"hour": 1, "minute": 49}
